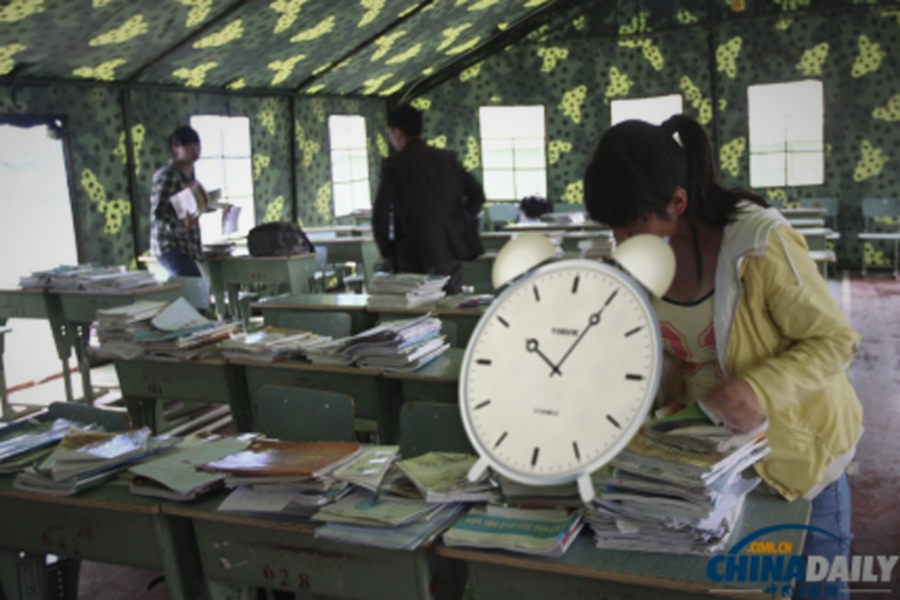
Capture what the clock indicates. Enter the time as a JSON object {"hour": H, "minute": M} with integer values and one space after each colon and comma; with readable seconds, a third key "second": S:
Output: {"hour": 10, "minute": 5}
